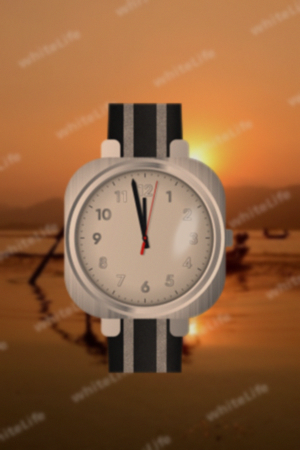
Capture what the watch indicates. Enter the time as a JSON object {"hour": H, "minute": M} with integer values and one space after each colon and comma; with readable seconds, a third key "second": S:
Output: {"hour": 11, "minute": 58, "second": 2}
